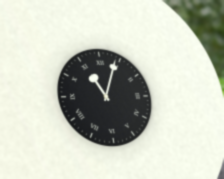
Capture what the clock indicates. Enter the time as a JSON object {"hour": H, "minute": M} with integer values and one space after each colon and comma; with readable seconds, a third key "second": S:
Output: {"hour": 11, "minute": 4}
